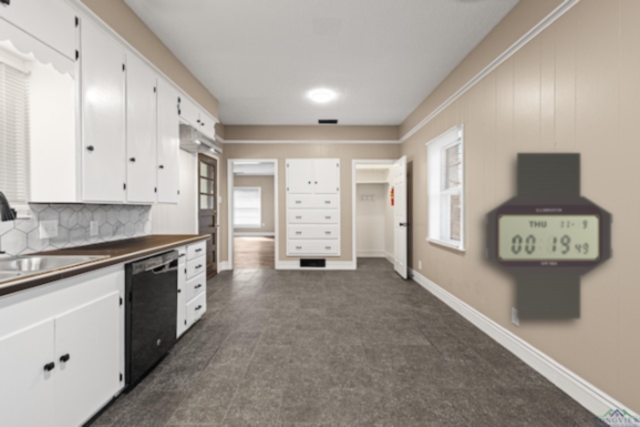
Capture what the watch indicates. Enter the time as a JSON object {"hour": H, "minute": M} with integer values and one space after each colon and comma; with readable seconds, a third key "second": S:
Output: {"hour": 0, "minute": 19, "second": 49}
